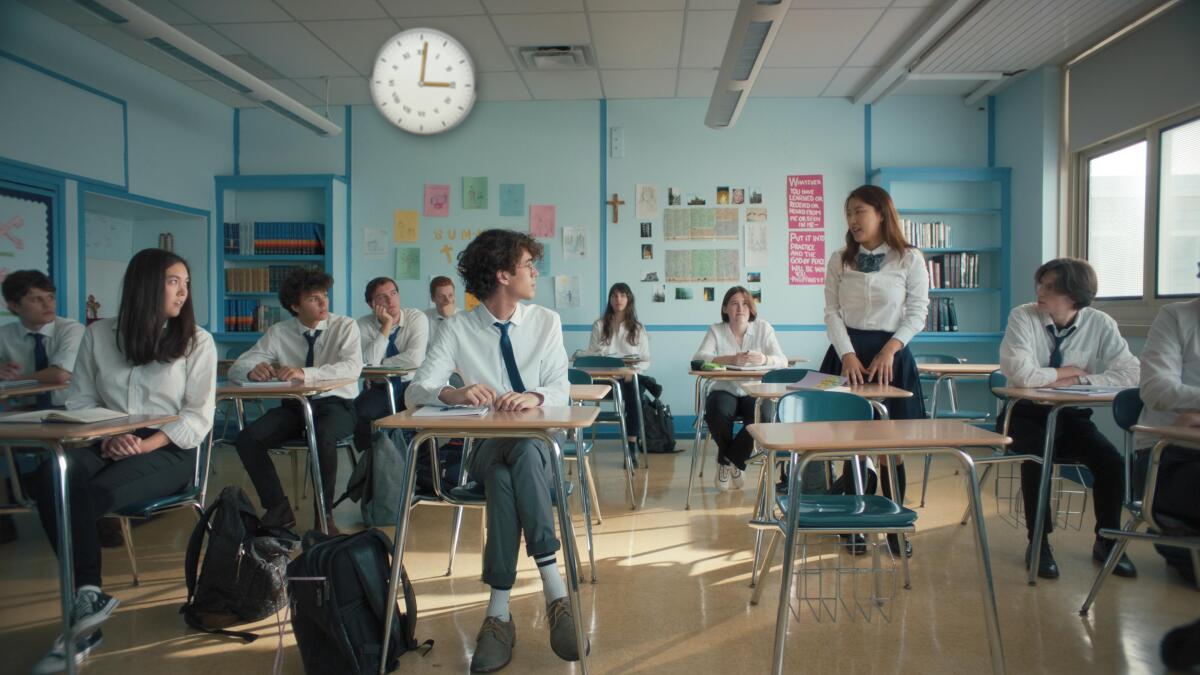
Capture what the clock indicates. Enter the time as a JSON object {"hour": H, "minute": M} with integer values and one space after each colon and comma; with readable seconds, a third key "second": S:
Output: {"hour": 3, "minute": 1}
